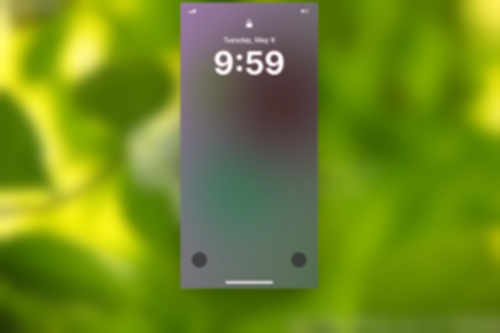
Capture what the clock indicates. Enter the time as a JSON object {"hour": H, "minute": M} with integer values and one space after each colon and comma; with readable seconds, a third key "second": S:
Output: {"hour": 9, "minute": 59}
